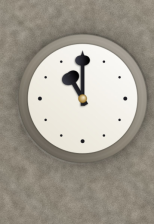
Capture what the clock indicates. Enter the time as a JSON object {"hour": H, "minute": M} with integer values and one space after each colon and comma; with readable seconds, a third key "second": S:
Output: {"hour": 11, "minute": 0}
